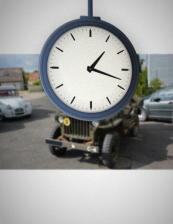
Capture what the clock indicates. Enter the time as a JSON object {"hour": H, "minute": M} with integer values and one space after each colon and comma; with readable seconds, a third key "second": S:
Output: {"hour": 1, "minute": 18}
